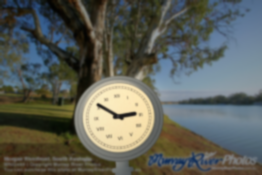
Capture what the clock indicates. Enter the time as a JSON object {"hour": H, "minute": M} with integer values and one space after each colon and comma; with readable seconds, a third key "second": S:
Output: {"hour": 2, "minute": 51}
